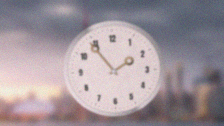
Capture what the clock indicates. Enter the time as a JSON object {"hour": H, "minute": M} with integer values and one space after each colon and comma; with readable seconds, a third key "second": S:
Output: {"hour": 1, "minute": 54}
